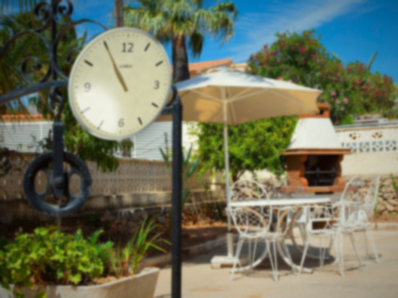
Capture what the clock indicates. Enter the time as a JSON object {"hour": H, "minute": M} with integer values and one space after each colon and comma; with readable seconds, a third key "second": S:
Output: {"hour": 10, "minute": 55}
